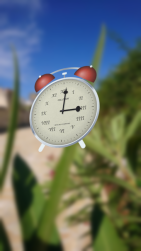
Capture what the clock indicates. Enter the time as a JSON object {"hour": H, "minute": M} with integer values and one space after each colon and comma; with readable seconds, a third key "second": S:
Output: {"hour": 3, "minute": 1}
